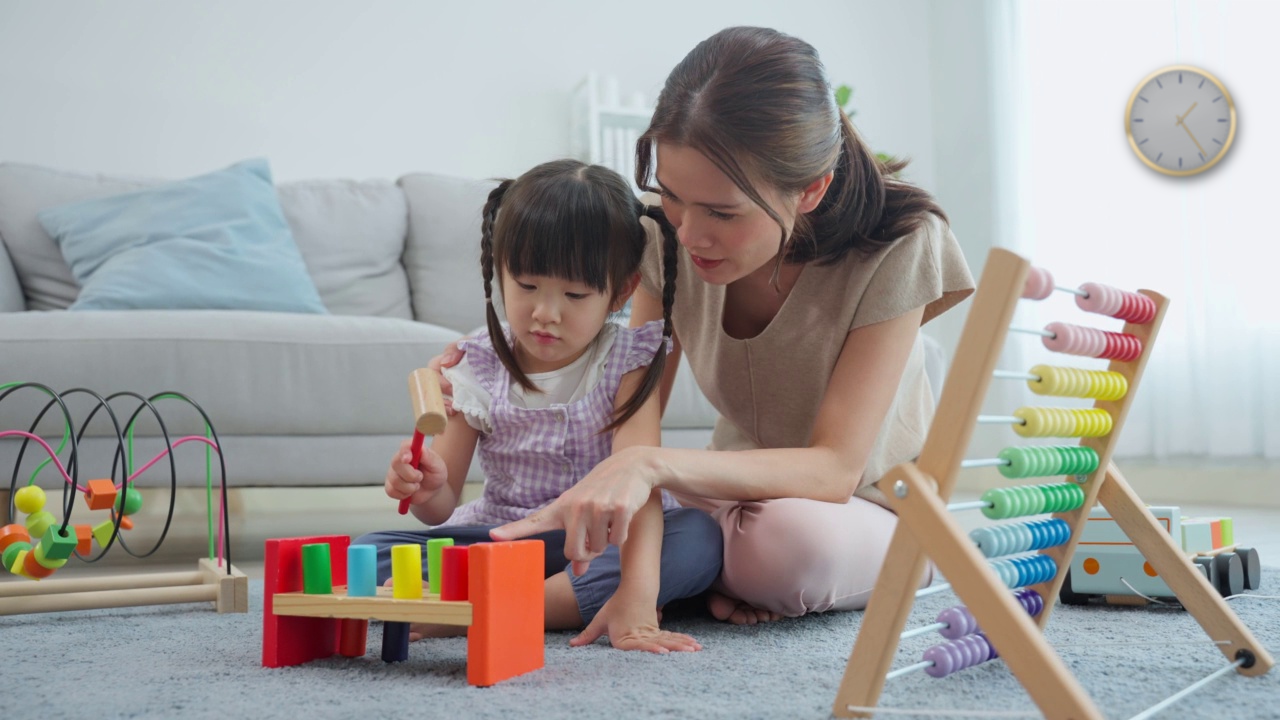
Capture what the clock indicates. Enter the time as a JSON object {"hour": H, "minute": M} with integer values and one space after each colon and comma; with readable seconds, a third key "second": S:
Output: {"hour": 1, "minute": 24}
